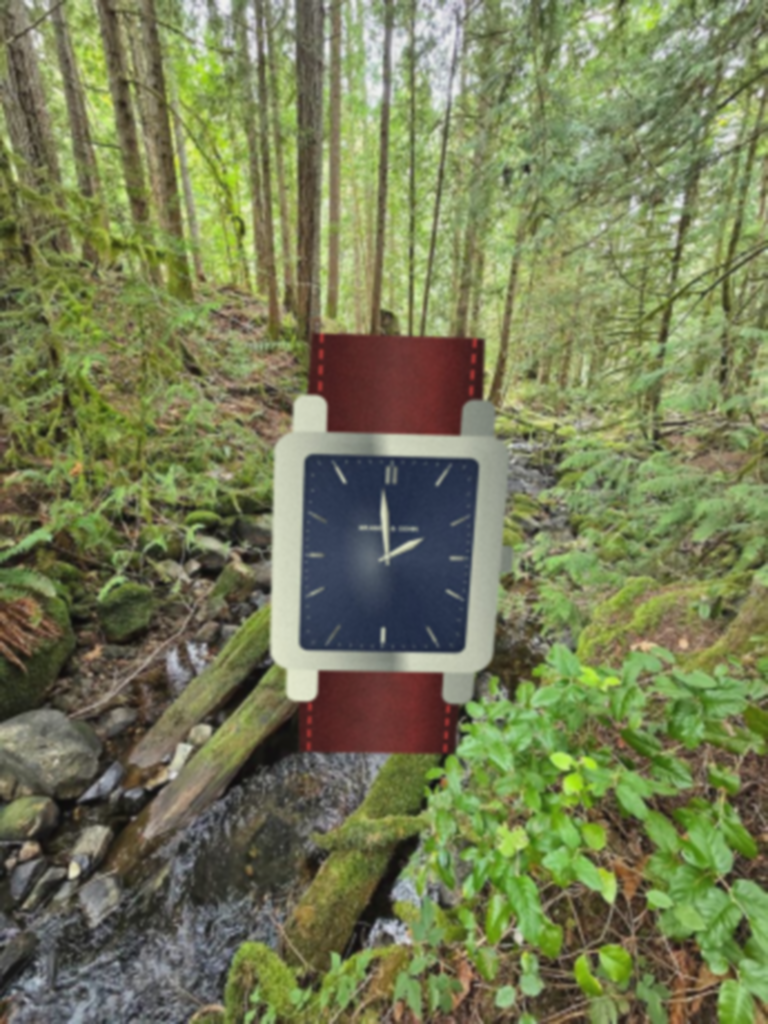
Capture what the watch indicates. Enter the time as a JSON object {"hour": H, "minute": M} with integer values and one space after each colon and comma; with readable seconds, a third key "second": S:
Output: {"hour": 1, "minute": 59}
